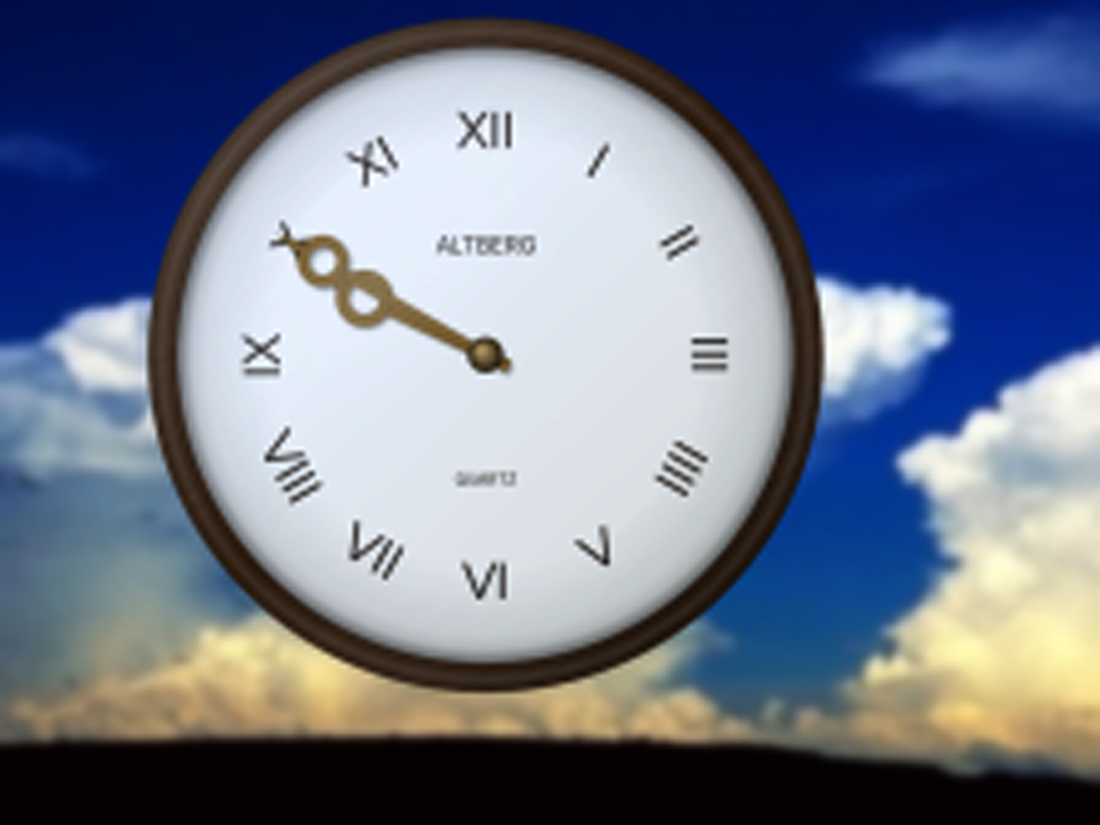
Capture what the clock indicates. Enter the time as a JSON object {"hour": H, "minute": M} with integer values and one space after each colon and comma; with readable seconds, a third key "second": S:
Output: {"hour": 9, "minute": 50}
